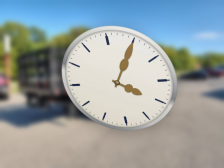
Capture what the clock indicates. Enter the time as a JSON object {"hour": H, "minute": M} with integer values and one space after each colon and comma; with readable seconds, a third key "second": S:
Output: {"hour": 4, "minute": 5}
